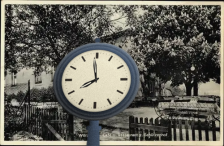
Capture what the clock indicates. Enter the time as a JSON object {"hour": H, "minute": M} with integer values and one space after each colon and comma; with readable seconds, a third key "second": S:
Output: {"hour": 7, "minute": 59}
